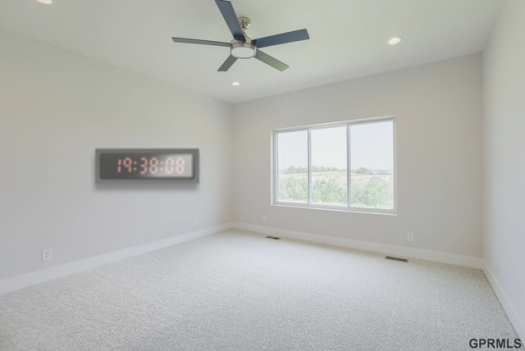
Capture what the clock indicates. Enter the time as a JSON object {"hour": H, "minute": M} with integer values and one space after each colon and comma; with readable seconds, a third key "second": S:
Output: {"hour": 19, "minute": 38, "second": 8}
